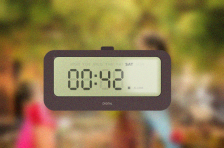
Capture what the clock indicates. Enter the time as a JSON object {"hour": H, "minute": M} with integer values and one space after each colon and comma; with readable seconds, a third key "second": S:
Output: {"hour": 0, "minute": 42}
